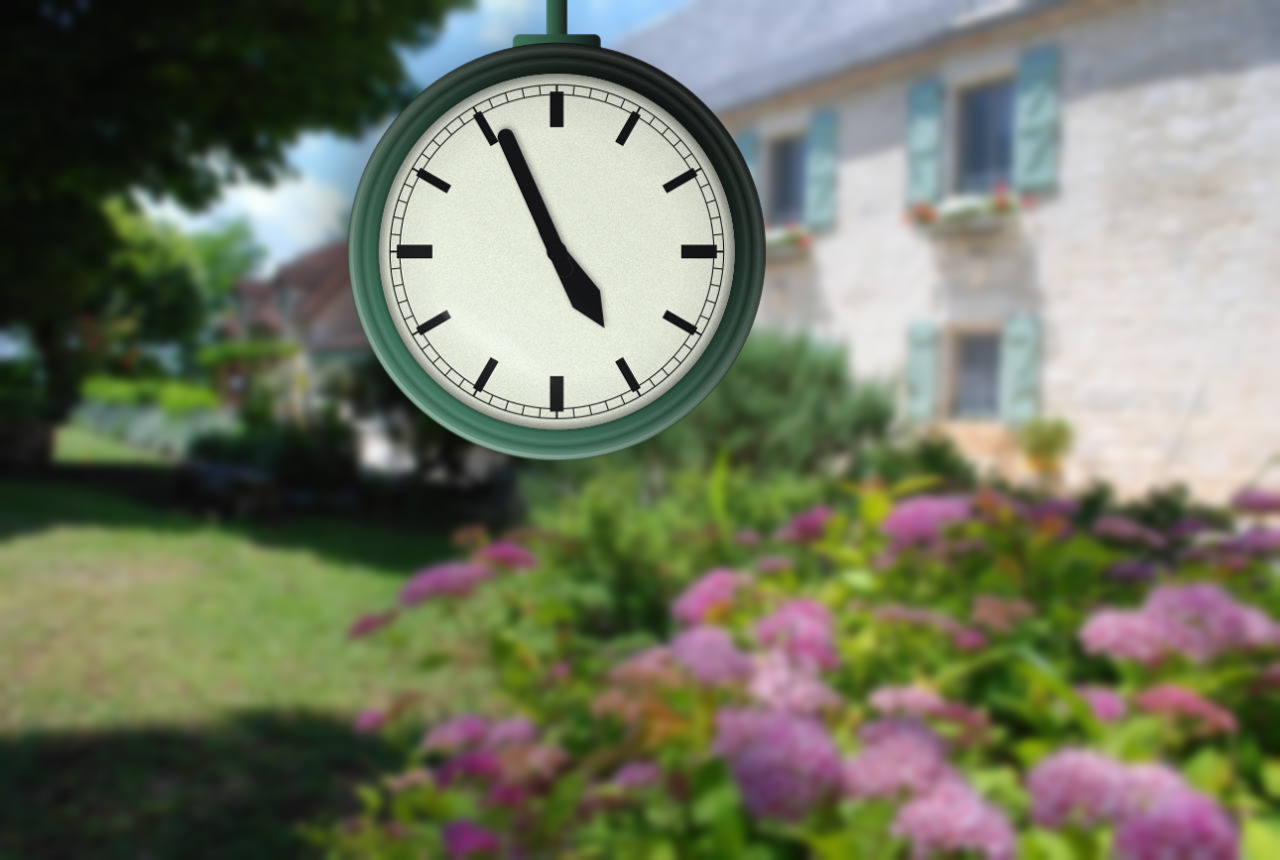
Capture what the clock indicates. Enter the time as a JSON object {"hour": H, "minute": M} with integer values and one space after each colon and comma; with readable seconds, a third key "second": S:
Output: {"hour": 4, "minute": 56}
